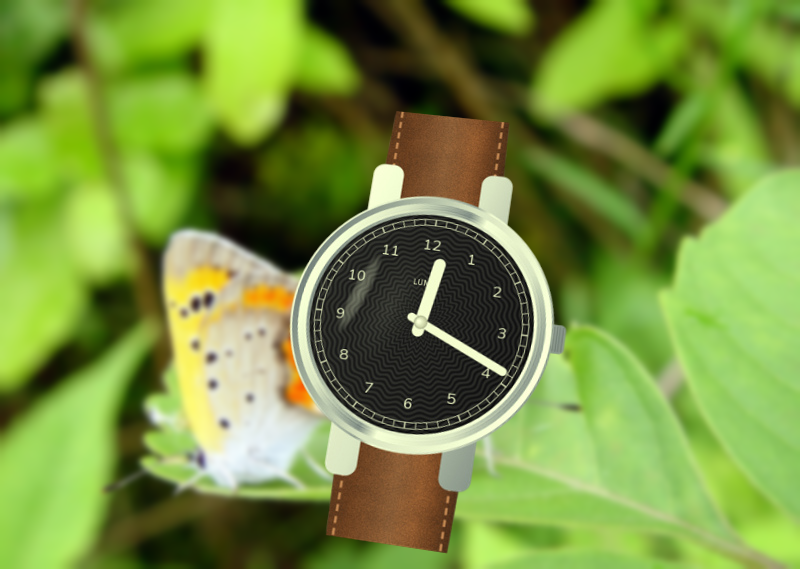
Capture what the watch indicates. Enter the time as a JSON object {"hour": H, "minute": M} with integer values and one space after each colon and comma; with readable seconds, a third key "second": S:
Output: {"hour": 12, "minute": 19}
